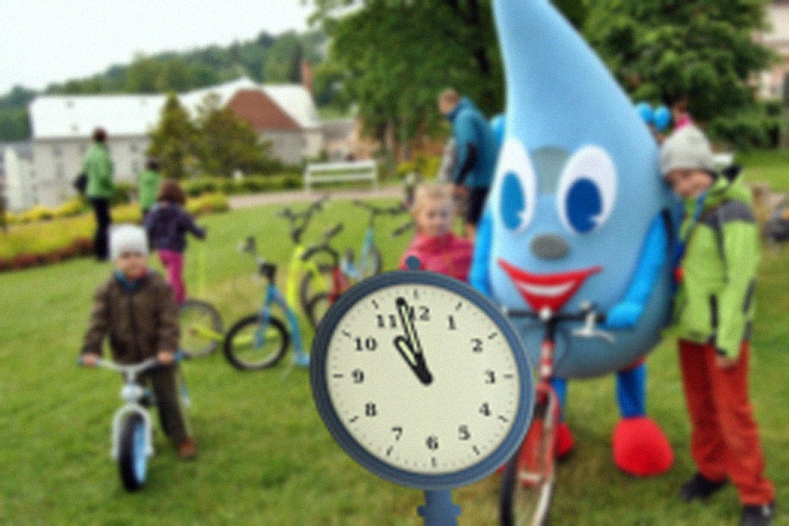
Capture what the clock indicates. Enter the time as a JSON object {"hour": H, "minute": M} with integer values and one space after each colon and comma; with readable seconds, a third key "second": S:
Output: {"hour": 10, "minute": 58}
